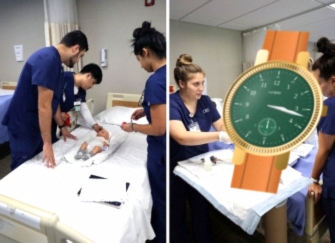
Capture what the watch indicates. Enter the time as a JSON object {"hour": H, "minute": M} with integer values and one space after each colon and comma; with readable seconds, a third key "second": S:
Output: {"hour": 3, "minute": 17}
